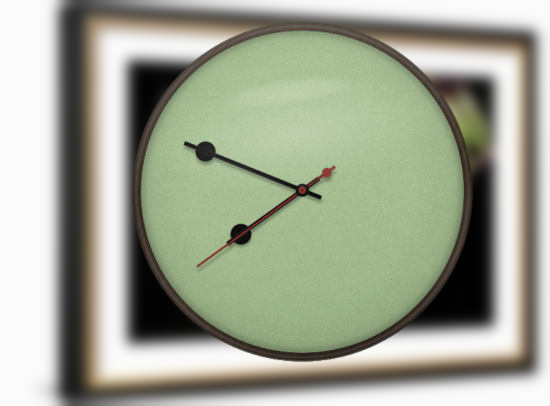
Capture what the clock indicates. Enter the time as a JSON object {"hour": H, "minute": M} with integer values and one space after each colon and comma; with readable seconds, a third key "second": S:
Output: {"hour": 7, "minute": 48, "second": 39}
